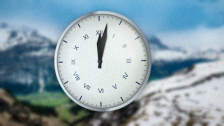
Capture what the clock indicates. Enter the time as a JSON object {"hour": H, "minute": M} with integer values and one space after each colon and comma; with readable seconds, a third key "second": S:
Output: {"hour": 12, "minute": 2}
